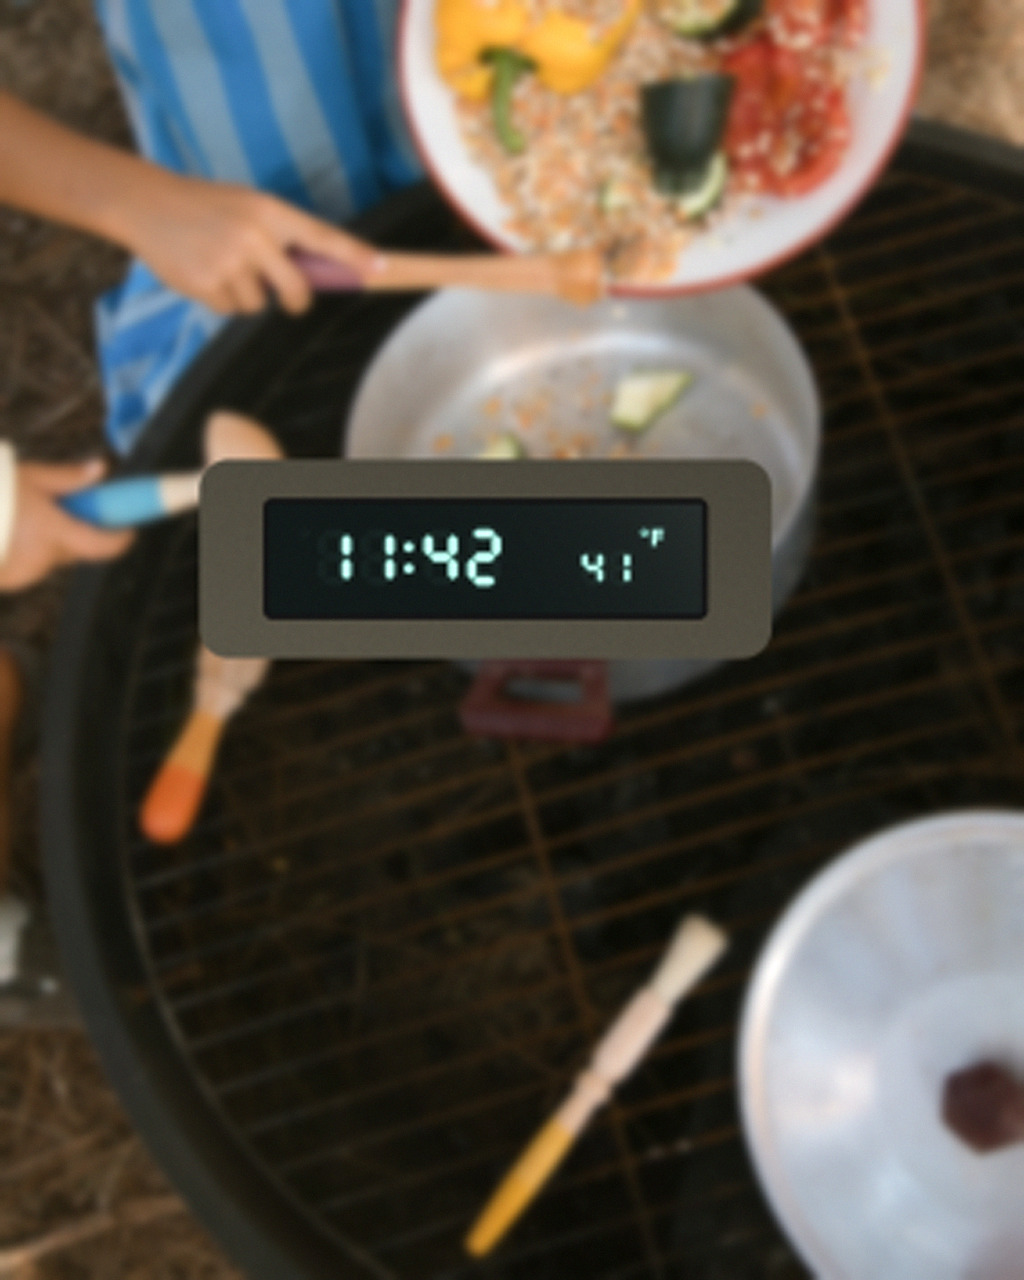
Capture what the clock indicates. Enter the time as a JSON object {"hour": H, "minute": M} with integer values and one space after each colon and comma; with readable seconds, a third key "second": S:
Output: {"hour": 11, "minute": 42}
